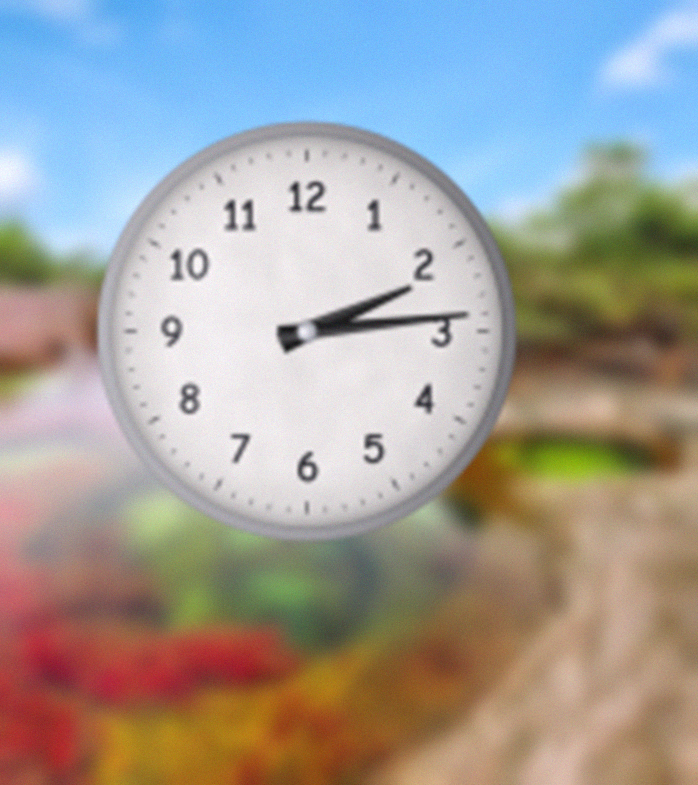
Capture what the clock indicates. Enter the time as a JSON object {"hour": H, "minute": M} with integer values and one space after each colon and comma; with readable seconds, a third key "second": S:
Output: {"hour": 2, "minute": 14}
